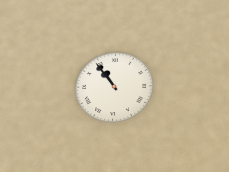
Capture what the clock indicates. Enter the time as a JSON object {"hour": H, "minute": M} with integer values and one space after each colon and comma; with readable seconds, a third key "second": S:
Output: {"hour": 10, "minute": 54}
